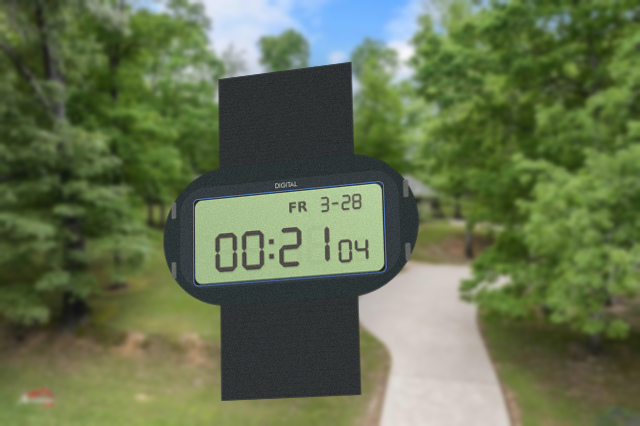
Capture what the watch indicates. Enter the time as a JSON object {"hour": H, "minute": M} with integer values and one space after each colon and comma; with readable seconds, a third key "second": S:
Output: {"hour": 0, "minute": 21, "second": 4}
